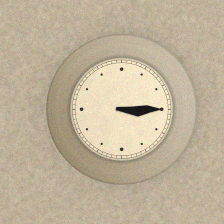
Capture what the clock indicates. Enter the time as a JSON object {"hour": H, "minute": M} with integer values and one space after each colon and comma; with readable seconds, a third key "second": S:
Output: {"hour": 3, "minute": 15}
